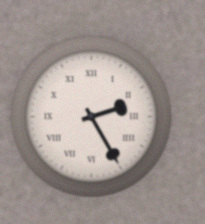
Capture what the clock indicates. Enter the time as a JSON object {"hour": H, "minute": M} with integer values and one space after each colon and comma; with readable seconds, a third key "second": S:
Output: {"hour": 2, "minute": 25}
